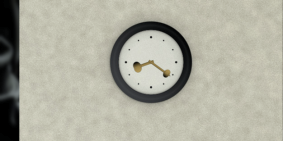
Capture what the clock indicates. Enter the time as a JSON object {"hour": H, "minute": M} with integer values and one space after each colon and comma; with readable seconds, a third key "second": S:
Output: {"hour": 8, "minute": 21}
